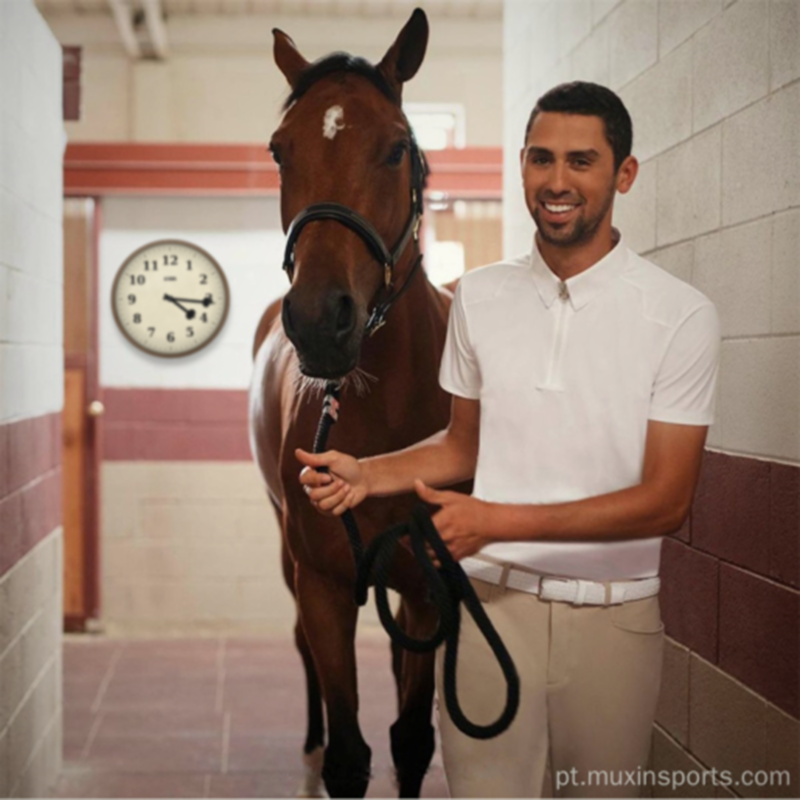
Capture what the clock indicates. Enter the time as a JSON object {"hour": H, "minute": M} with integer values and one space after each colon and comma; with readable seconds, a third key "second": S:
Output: {"hour": 4, "minute": 16}
